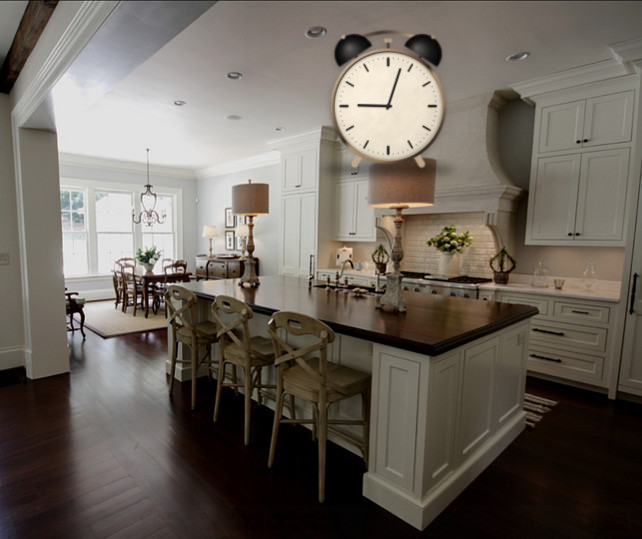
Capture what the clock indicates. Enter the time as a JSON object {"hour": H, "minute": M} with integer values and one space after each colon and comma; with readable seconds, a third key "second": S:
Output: {"hour": 9, "minute": 3}
